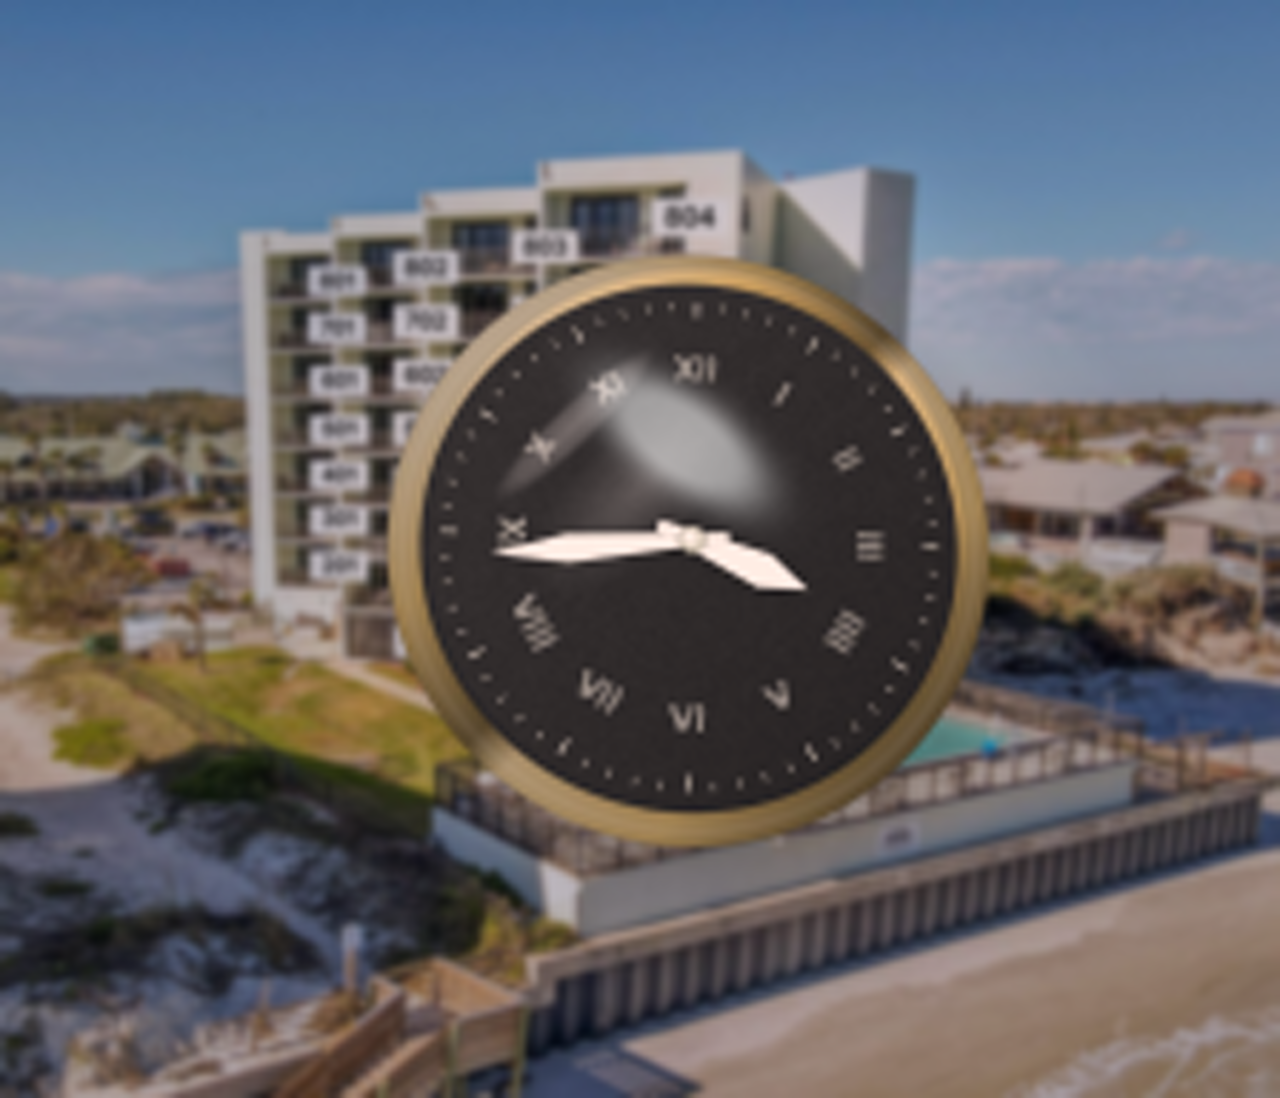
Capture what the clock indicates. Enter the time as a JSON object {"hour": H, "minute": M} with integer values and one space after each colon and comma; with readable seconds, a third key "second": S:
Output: {"hour": 3, "minute": 44}
